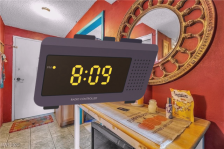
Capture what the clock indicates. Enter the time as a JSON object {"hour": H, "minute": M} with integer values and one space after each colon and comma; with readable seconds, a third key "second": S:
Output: {"hour": 8, "minute": 9}
